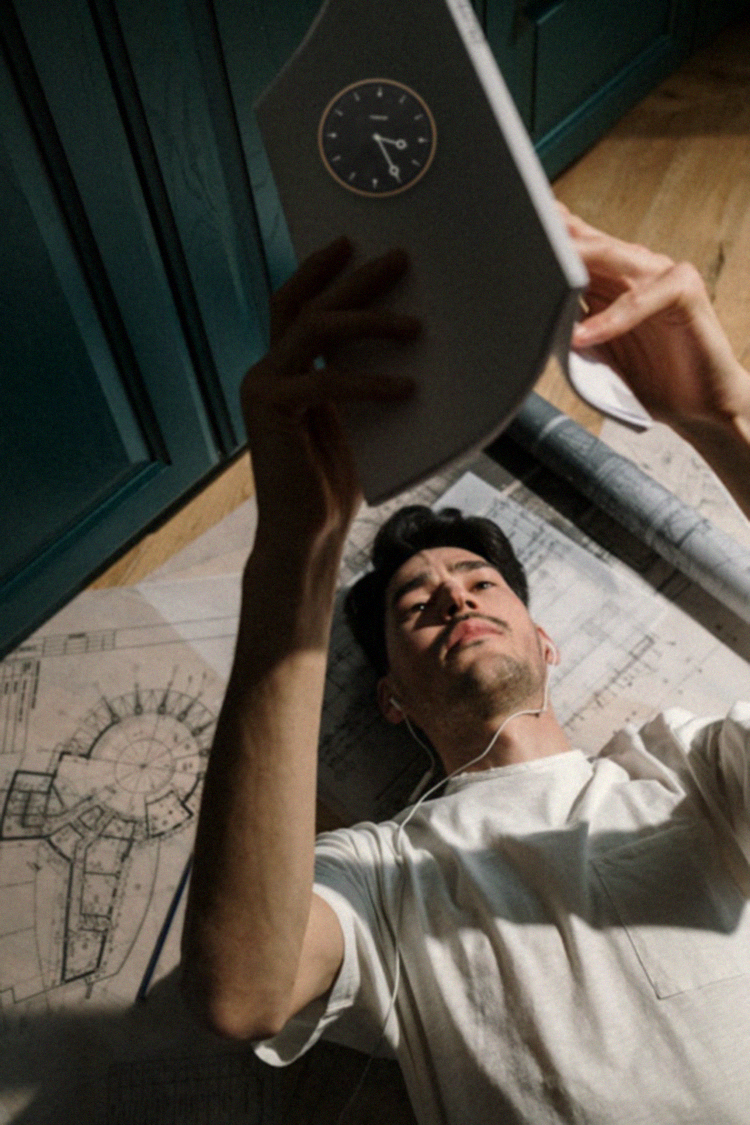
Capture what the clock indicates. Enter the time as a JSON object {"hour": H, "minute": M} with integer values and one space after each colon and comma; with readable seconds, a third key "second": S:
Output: {"hour": 3, "minute": 25}
